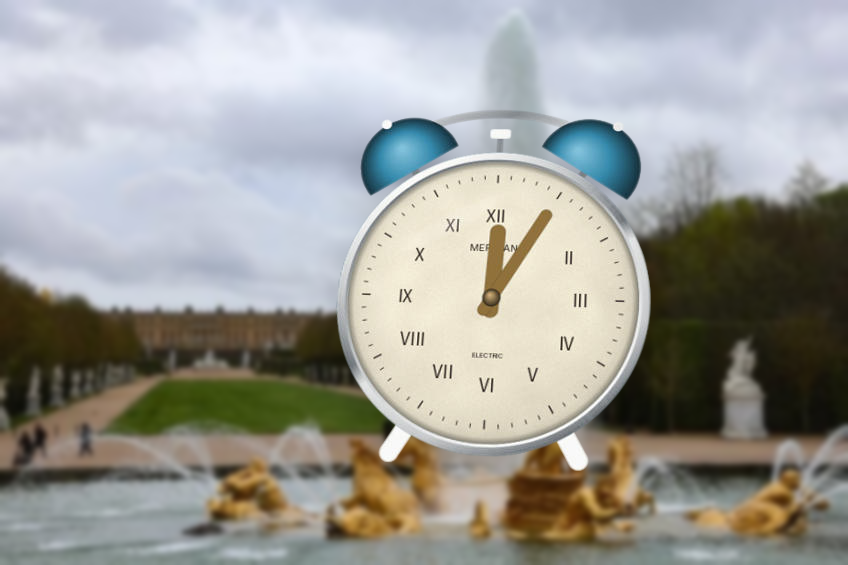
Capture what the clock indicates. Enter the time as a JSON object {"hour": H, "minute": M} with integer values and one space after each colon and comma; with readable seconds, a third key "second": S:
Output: {"hour": 12, "minute": 5}
